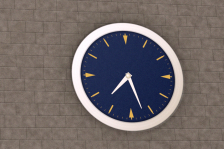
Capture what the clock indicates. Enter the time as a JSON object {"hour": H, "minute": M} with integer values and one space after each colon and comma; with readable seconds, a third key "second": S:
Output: {"hour": 7, "minute": 27}
